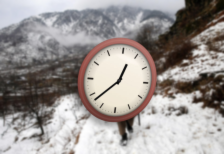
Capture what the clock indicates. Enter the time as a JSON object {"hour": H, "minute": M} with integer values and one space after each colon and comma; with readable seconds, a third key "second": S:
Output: {"hour": 12, "minute": 38}
